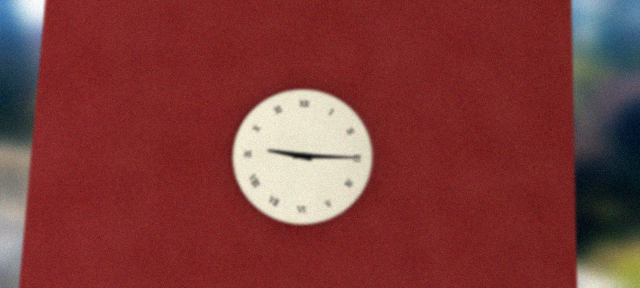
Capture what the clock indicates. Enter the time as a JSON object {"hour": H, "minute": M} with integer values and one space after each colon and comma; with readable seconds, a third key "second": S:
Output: {"hour": 9, "minute": 15}
